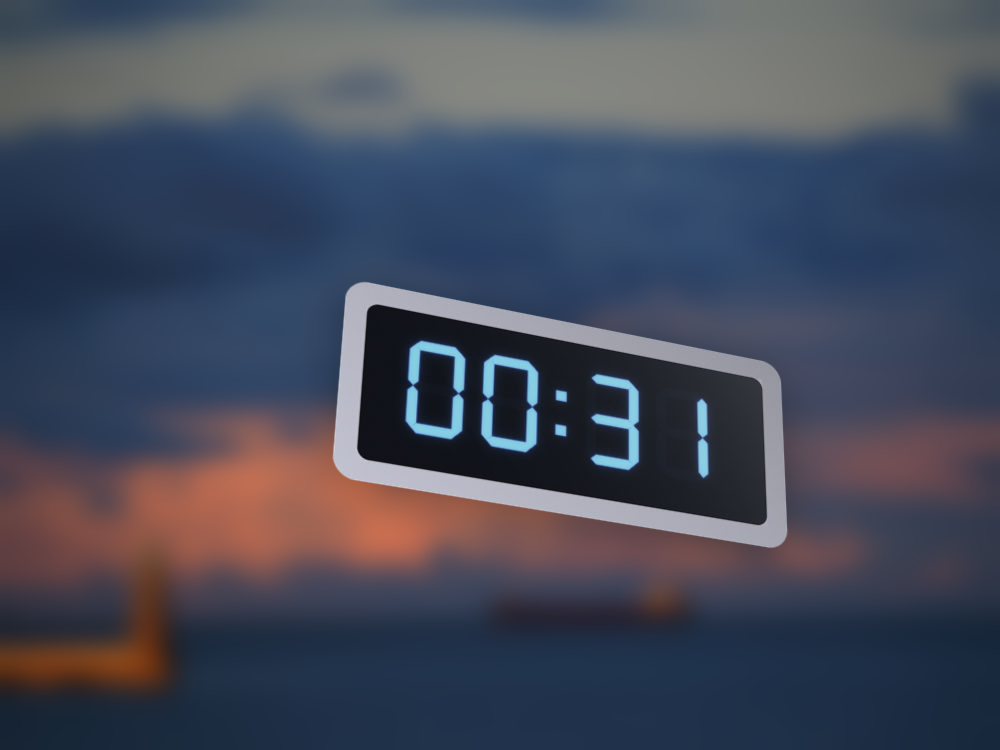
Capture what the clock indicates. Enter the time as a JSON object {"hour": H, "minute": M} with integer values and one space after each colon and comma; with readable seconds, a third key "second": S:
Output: {"hour": 0, "minute": 31}
